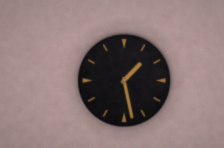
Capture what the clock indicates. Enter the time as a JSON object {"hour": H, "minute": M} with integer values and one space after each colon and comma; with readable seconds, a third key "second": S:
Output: {"hour": 1, "minute": 28}
